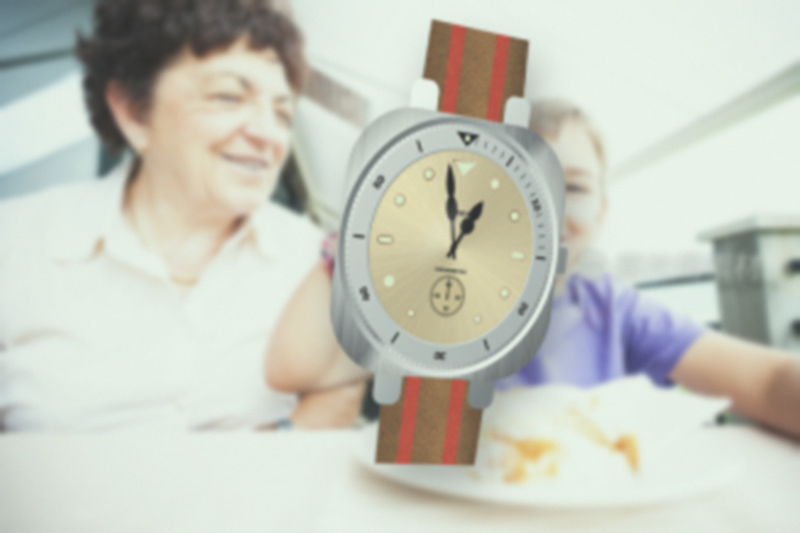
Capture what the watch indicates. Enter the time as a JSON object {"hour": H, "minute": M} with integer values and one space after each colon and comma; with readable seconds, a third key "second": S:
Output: {"hour": 12, "minute": 58}
